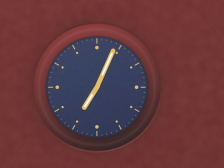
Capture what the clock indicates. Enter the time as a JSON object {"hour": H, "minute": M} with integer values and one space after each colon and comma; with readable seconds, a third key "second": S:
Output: {"hour": 7, "minute": 4}
